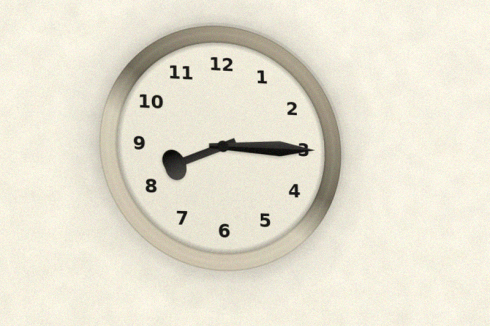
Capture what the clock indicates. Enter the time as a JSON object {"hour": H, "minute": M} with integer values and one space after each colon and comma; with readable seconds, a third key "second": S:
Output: {"hour": 8, "minute": 15}
